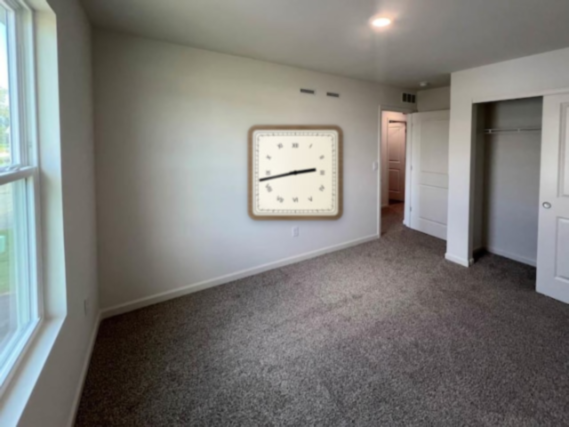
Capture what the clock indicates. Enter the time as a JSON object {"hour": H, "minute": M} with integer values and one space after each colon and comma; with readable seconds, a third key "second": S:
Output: {"hour": 2, "minute": 43}
